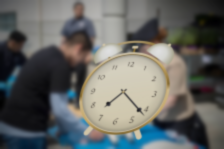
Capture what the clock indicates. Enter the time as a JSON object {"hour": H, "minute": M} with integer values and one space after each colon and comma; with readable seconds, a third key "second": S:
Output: {"hour": 7, "minute": 22}
